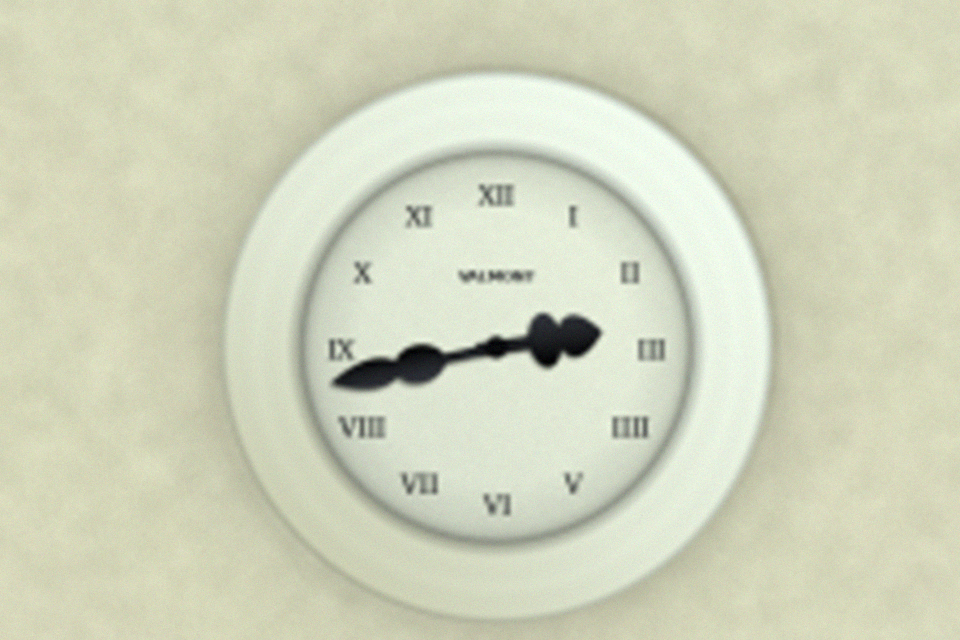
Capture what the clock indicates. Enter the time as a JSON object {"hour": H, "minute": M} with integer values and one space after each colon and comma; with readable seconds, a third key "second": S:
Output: {"hour": 2, "minute": 43}
